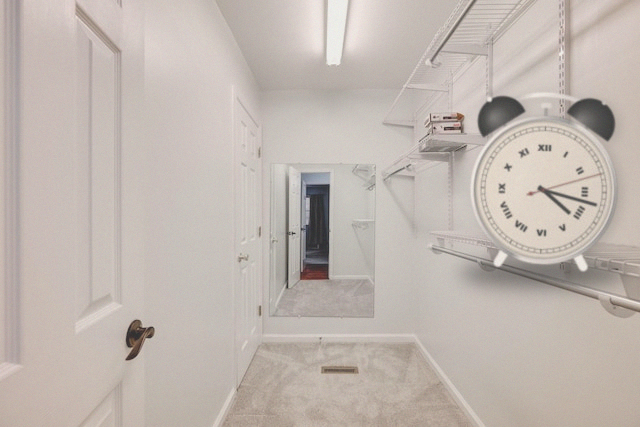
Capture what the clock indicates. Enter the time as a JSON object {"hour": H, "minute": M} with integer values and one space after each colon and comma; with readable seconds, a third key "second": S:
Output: {"hour": 4, "minute": 17, "second": 12}
